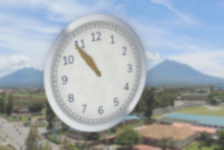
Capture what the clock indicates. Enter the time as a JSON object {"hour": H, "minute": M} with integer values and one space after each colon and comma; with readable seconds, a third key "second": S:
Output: {"hour": 10, "minute": 54}
